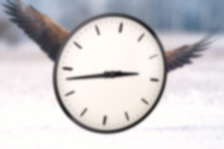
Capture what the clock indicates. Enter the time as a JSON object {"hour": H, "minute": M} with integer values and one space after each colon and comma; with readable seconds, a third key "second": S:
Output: {"hour": 2, "minute": 43}
